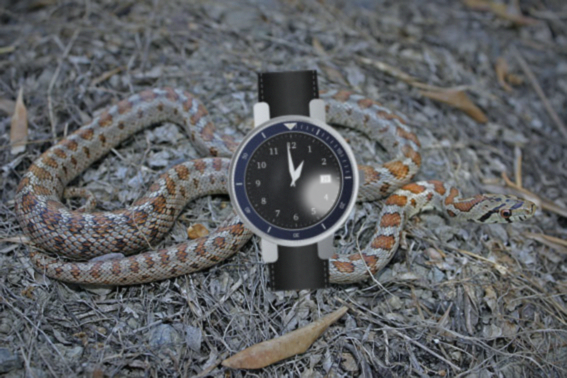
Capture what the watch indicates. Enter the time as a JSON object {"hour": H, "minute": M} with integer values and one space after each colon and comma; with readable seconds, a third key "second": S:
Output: {"hour": 12, "minute": 59}
